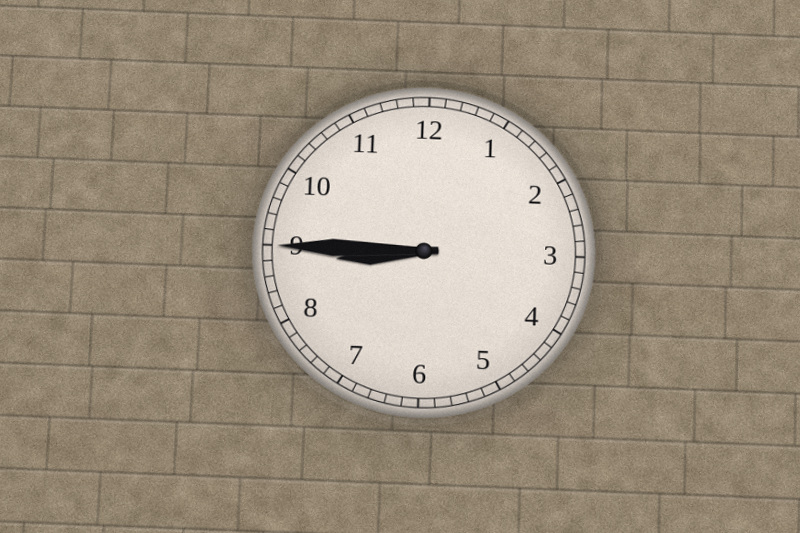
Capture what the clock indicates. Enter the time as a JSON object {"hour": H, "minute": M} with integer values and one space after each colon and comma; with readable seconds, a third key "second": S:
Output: {"hour": 8, "minute": 45}
